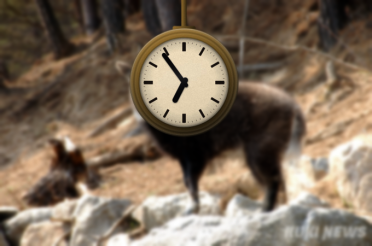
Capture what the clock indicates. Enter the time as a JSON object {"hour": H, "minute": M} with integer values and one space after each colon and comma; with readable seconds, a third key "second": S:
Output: {"hour": 6, "minute": 54}
